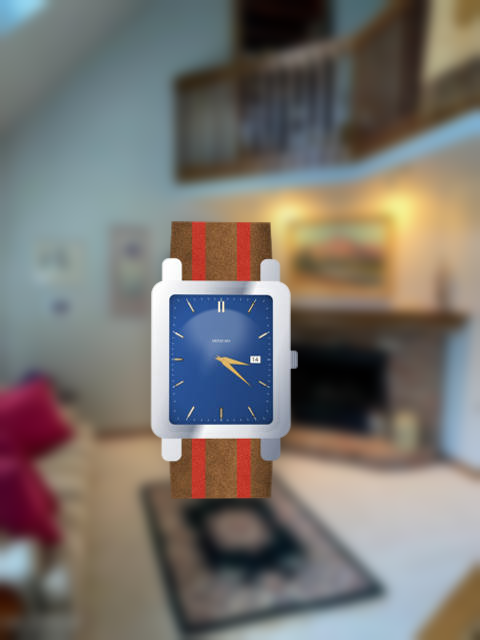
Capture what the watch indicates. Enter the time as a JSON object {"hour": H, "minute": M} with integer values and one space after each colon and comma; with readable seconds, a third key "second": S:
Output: {"hour": 3, "minute": 22}
